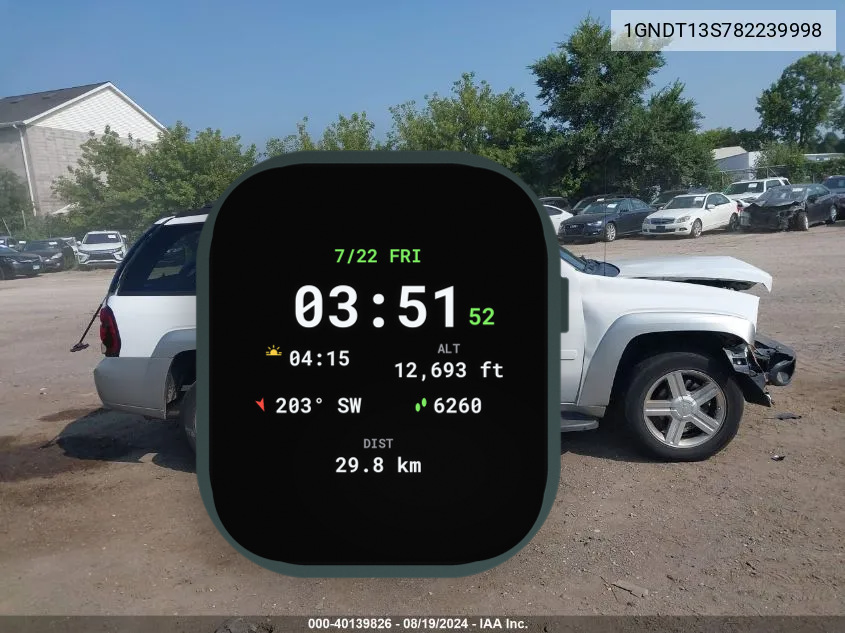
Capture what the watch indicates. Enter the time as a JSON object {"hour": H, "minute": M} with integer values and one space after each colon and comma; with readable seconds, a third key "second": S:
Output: {"hour": 3, "minute": 51, "second": 52}
